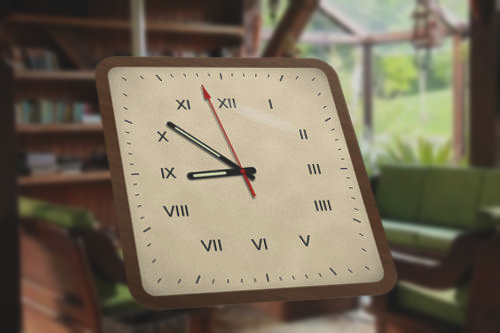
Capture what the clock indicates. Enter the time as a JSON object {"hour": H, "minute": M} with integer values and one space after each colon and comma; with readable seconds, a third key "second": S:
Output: {"hour": 8, "minute": 51, "second": 58}
